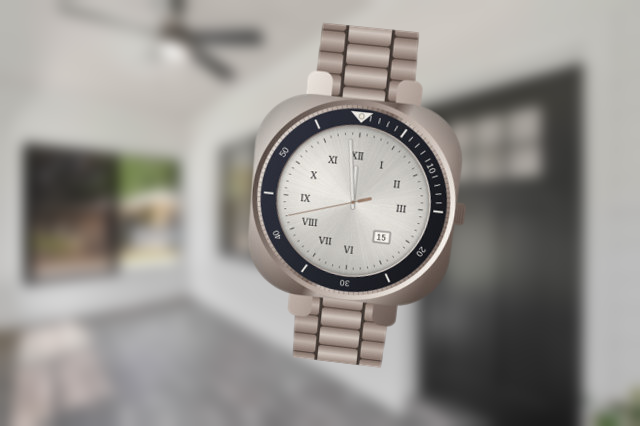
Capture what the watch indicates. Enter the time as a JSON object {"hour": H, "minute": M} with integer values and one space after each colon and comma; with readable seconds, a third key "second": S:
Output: {"hour": 11, "minute": 58, "second": 42}
